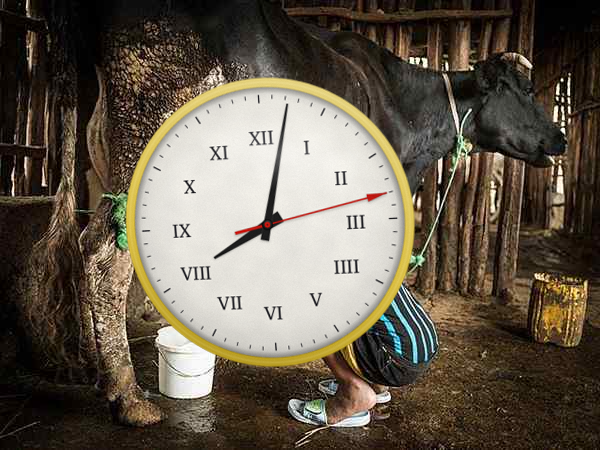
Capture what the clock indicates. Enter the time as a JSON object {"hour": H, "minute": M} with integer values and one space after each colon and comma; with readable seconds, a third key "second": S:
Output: {"hour": 8, "minute": 2, "second": 13}
